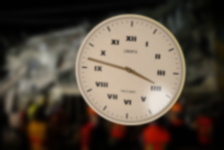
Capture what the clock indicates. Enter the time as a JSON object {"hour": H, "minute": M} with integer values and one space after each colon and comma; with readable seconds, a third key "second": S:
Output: {"hour": 3, "minute": 47}
